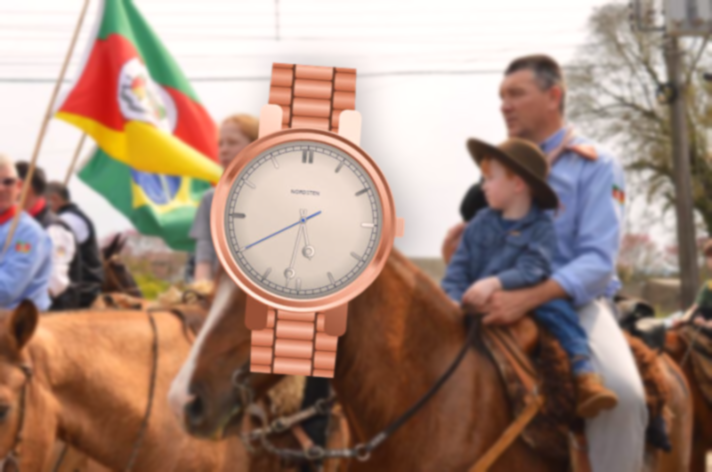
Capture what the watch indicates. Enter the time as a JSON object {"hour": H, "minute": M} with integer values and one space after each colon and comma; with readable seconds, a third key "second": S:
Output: {"hour": 5, "minute": 31, "second": 40}
